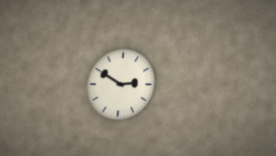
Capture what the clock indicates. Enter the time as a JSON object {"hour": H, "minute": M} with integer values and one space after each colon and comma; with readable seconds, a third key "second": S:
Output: {"hour": 2, "minute": 50}
